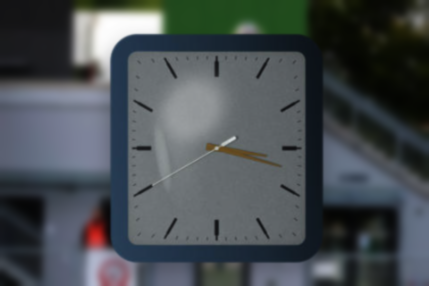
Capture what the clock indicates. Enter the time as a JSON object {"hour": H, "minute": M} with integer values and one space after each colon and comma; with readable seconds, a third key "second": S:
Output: {"hour": 3, "minute": 17, "second": 40}
